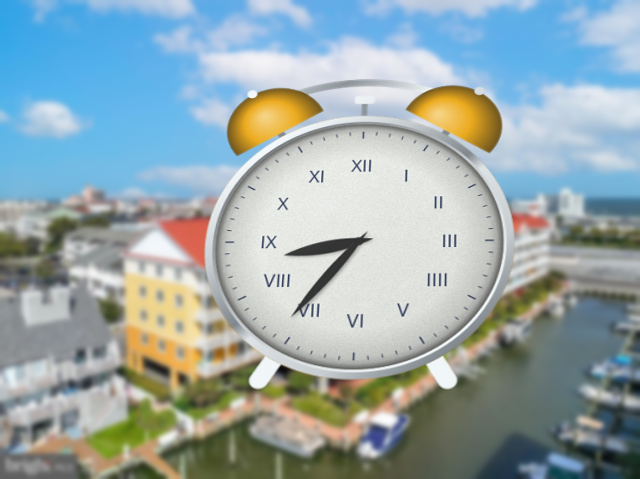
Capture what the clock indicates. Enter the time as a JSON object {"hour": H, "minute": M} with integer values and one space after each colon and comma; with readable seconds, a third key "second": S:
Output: {"hour": 8, "minute": 36}
